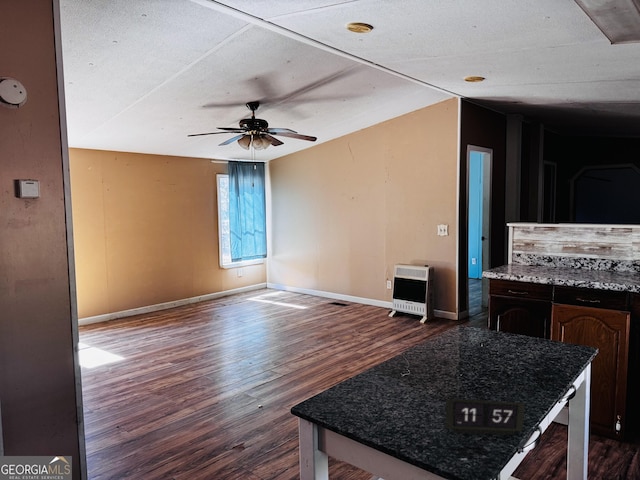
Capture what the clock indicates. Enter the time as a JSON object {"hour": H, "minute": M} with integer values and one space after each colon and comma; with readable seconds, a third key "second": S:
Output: {"hour": 11, "minute": 57}
